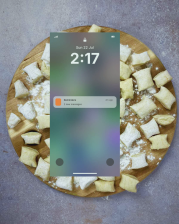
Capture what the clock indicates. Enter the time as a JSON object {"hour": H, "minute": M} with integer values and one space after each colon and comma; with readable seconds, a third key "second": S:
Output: {"hour": 2, "minute": 17}
